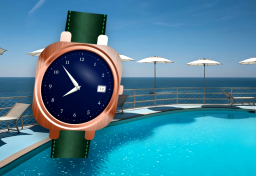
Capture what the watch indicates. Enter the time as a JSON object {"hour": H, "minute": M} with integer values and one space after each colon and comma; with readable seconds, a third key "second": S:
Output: {"hour": 7, "minute": 53}
